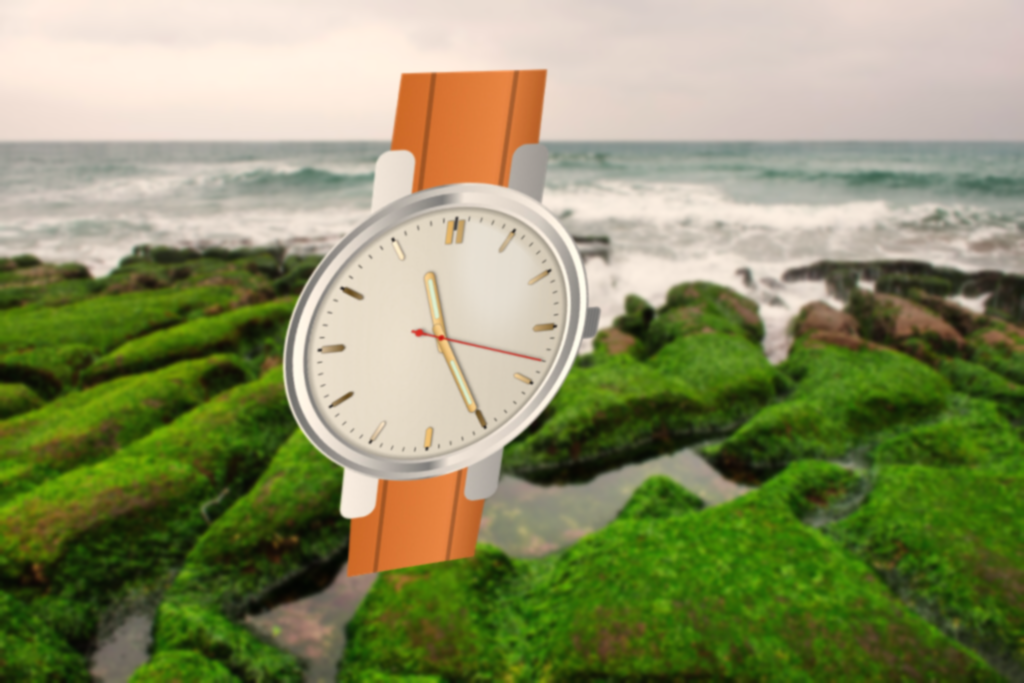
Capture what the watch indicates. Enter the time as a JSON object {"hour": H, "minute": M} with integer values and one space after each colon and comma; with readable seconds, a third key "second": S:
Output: {"hour": 11, "minute": 25, "second": 18}
